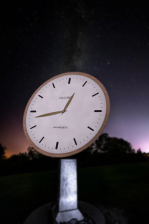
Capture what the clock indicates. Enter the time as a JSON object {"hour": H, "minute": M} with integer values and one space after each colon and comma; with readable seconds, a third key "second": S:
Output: {"hour": 12, "minute": 43}
